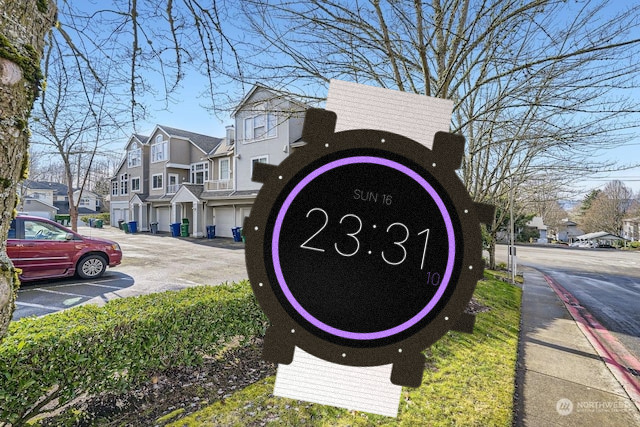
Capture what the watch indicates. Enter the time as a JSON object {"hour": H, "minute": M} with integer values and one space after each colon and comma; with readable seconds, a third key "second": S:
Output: {"hour": 23, "minute": 31, "second": 10}
